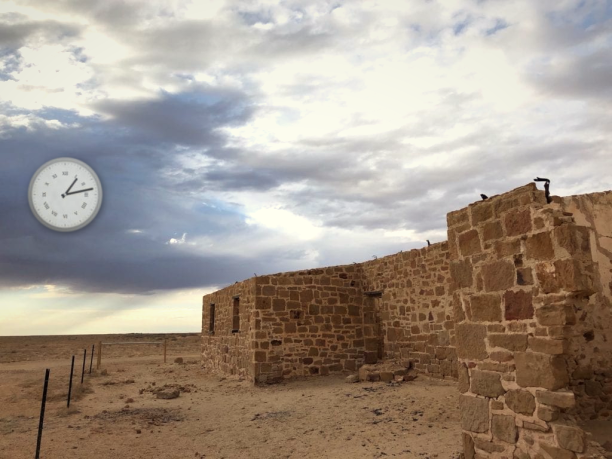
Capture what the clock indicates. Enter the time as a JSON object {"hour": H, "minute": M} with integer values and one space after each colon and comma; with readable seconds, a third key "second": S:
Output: {"hour": 1, "minute": 13}
